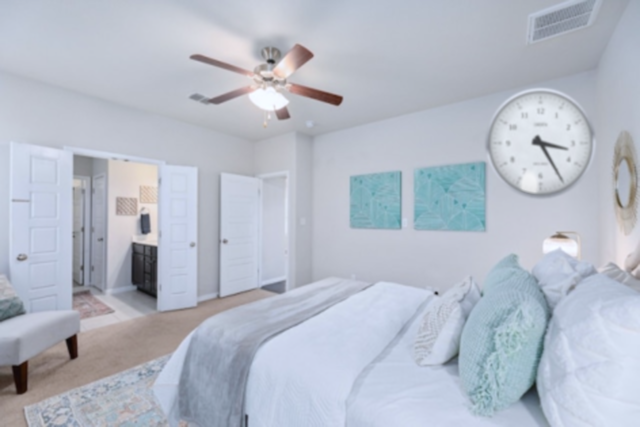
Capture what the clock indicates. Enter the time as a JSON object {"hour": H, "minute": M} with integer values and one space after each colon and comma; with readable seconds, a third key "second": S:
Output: {"hour": 3, "minute": 25}
